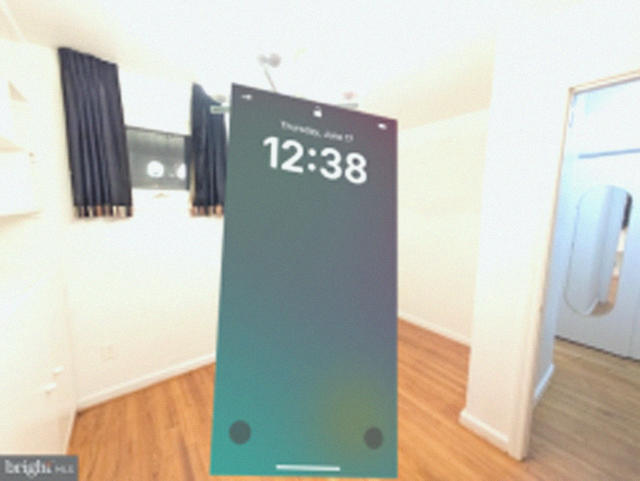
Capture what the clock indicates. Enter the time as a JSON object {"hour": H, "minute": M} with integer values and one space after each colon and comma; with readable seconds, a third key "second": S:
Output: {"hour": 12, "minute": 38}
